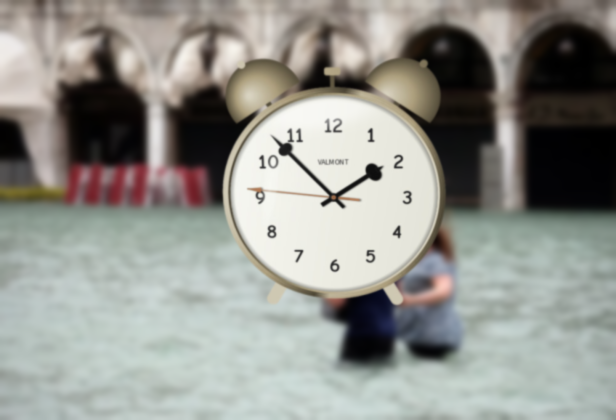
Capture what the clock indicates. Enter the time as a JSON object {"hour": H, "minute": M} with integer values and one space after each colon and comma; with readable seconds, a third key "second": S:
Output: {"hour": 1, "minute": 52, "second": 46}
